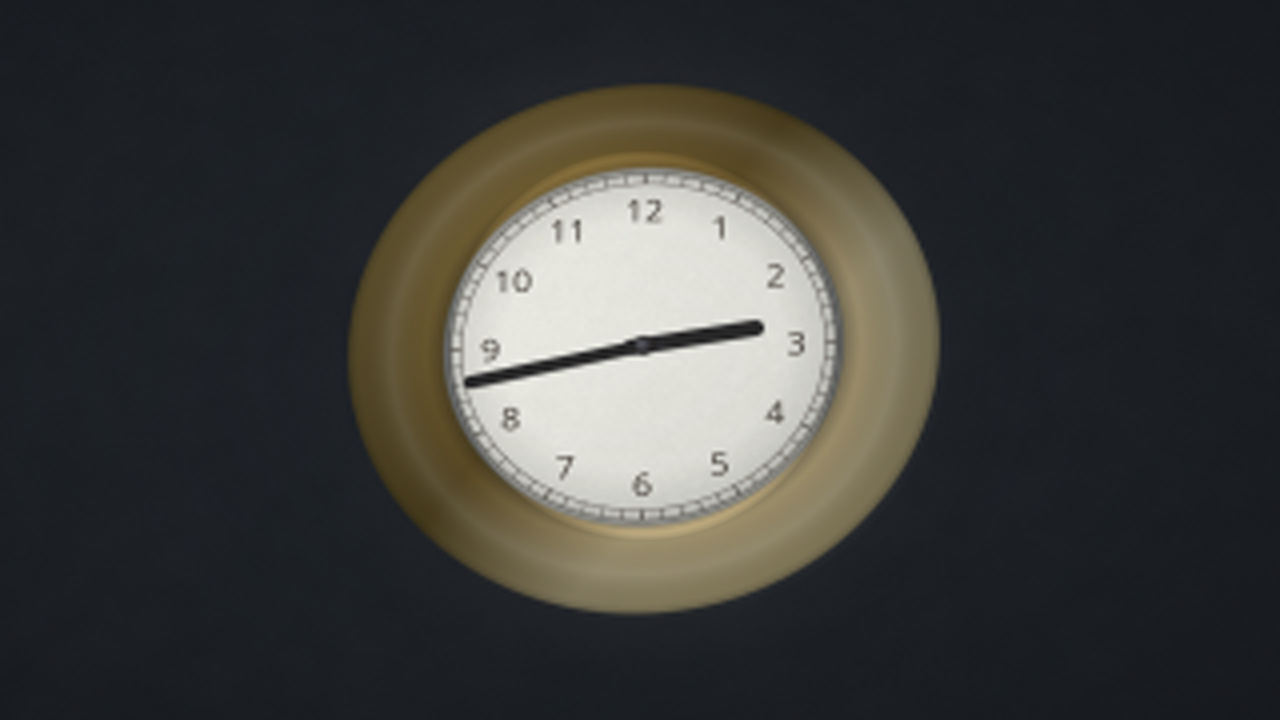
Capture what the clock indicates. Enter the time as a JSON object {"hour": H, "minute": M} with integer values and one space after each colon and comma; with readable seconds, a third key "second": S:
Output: {"hour": 2, "minute": 43}
